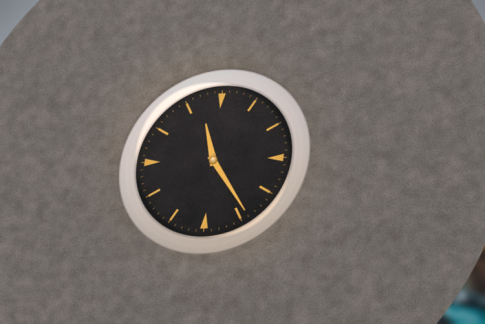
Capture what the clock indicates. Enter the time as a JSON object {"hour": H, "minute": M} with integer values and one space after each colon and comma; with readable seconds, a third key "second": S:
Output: {"hour": 11, "minute": 24}
